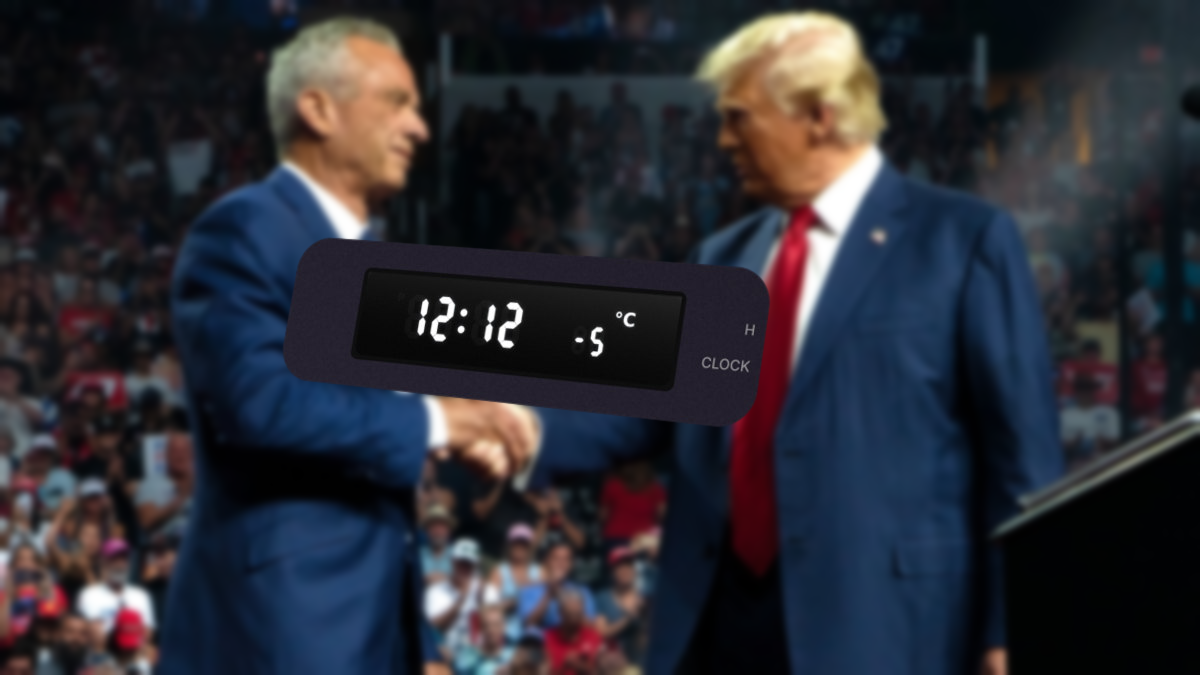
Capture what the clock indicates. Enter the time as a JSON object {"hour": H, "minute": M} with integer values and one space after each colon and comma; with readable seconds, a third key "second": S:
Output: {"hour": 12, "minute": 12}
